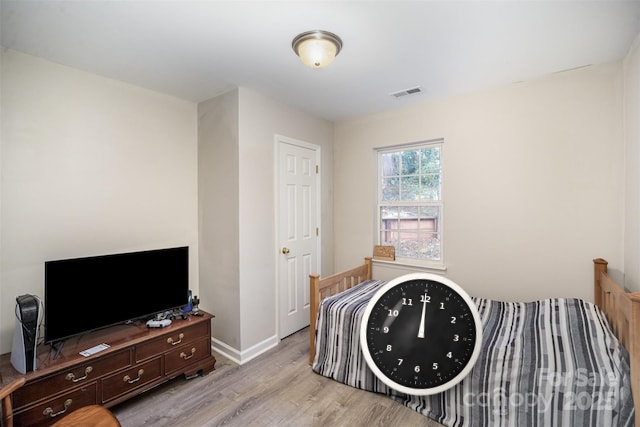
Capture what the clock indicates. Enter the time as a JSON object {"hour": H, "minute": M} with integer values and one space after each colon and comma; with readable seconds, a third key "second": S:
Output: {"hour": 12, "minute": 0}
